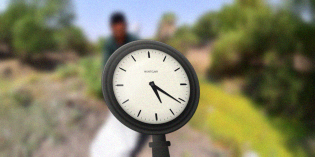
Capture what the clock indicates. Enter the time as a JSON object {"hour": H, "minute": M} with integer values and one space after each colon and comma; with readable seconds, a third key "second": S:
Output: {"hour": 5, "minute": 21}
